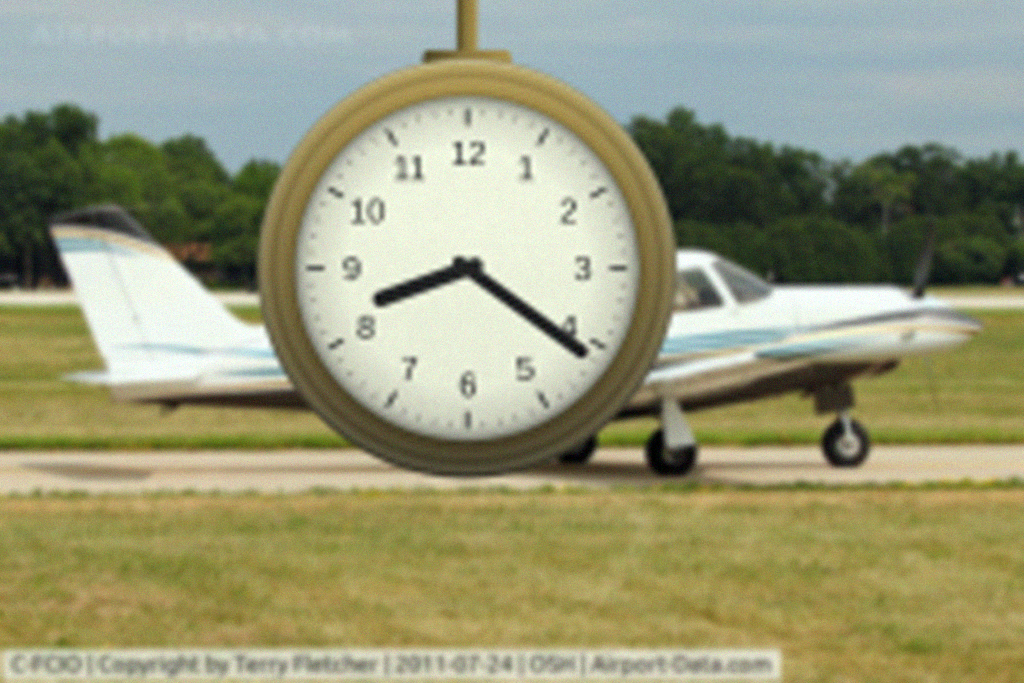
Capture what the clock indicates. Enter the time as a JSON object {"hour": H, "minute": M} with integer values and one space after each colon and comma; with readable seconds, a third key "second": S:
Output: {"hour": 8, "minute": 21}
